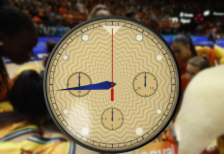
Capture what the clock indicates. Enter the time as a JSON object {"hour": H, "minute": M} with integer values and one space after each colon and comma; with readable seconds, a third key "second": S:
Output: {"hour": 8, "minute": 44}
